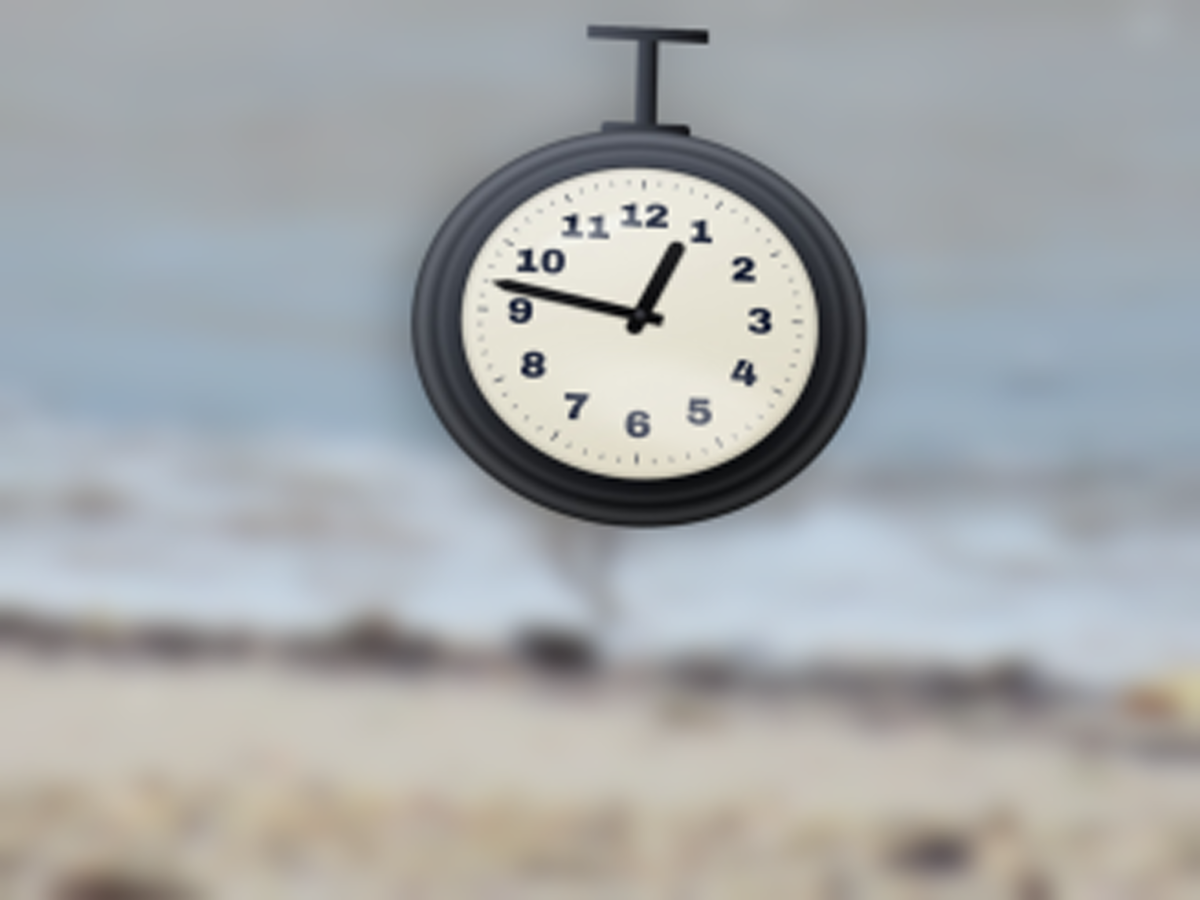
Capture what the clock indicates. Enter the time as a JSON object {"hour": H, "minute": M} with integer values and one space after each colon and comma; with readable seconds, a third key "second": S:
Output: {"hour": 12, "minute": 47}
